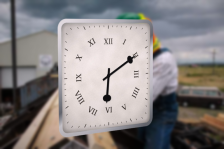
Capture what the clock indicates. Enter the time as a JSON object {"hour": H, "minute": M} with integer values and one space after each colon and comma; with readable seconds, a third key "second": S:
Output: {"hour": 6, "minute": 10}
